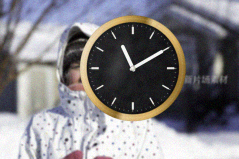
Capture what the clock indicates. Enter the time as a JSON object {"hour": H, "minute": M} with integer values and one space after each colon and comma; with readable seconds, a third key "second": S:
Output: {"hour": 11, "minute": 10}
